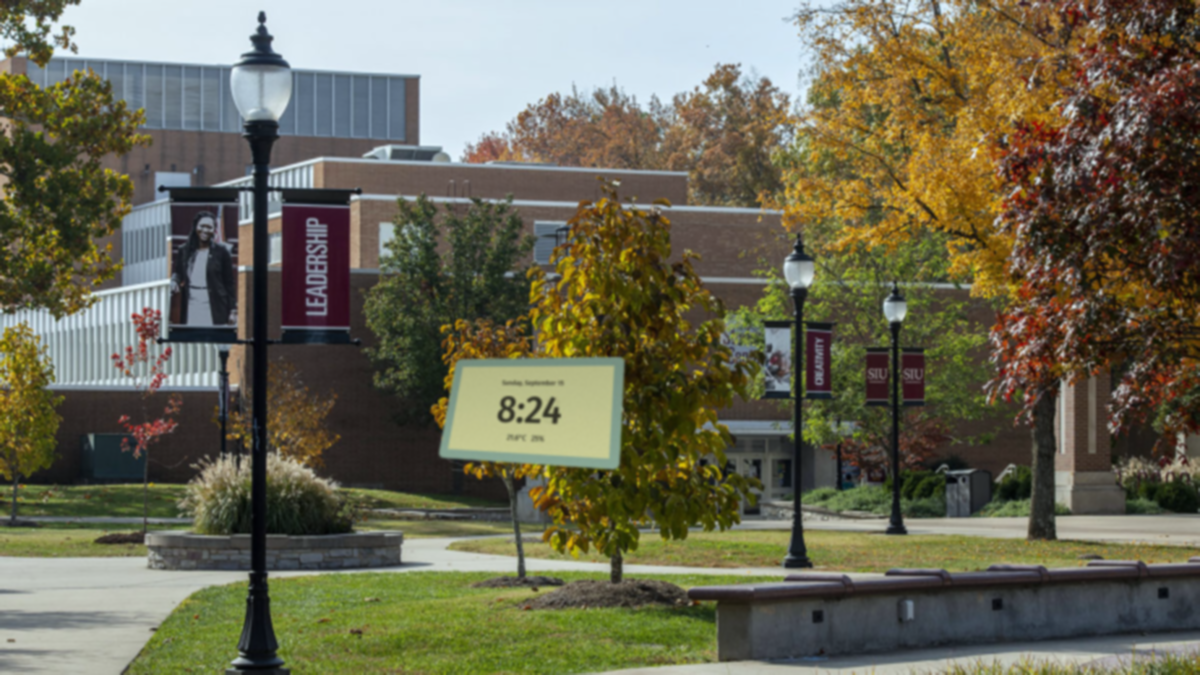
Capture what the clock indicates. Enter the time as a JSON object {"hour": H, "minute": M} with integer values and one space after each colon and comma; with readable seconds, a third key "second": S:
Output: {"hour": 8, "minute": 24}
